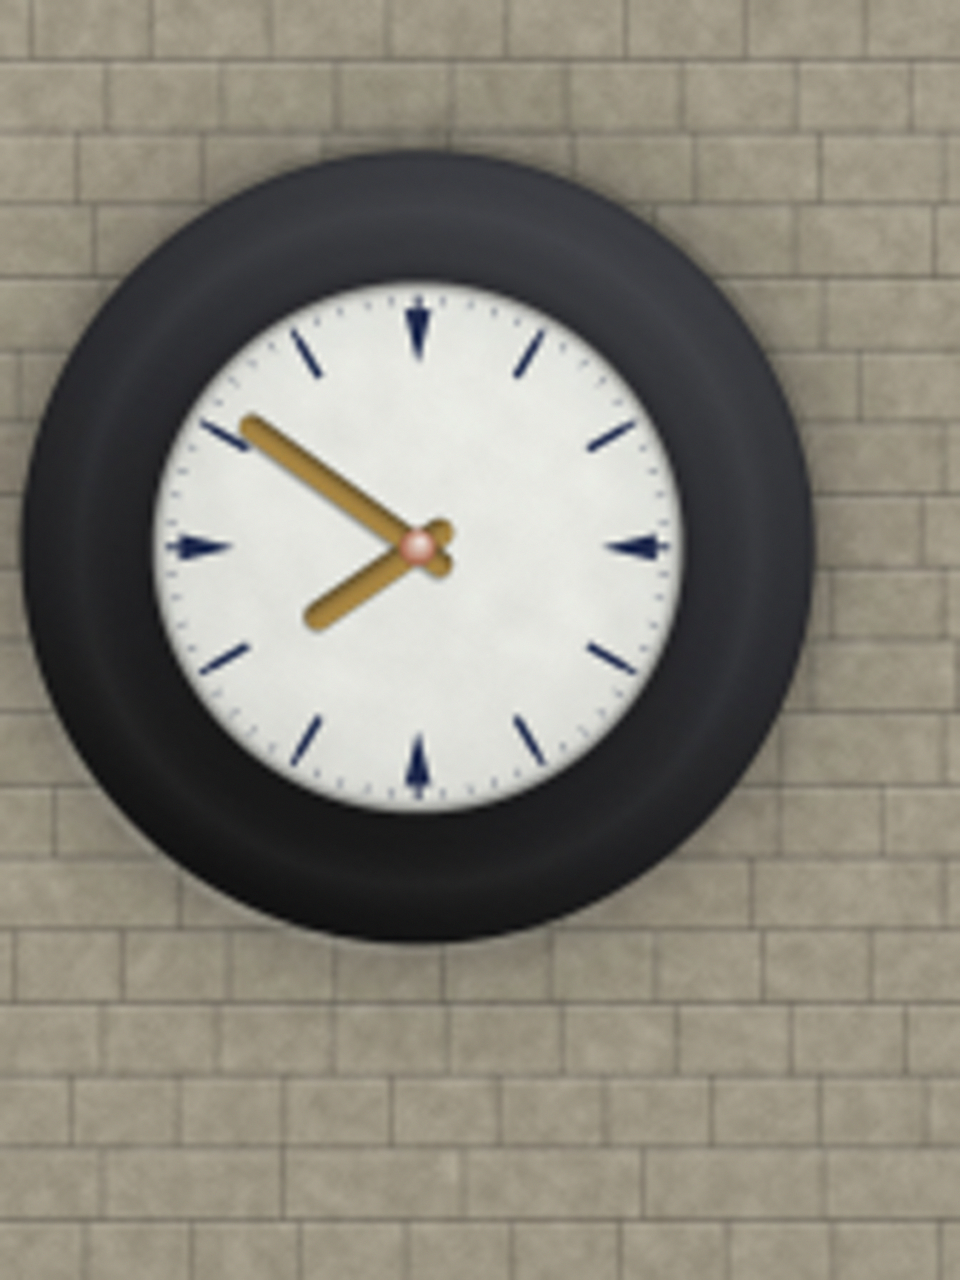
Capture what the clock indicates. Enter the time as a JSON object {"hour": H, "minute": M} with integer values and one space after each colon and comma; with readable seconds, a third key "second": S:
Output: {"hour": 7, "minute": 51}
